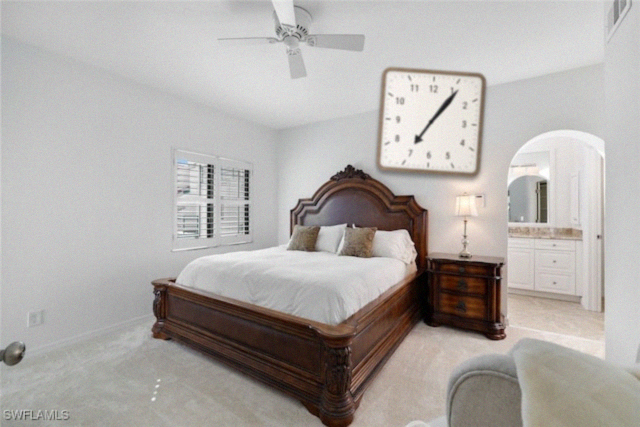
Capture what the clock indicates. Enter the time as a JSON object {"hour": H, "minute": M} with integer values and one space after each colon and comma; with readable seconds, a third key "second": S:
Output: {"hour": 7, "minute": 6}
